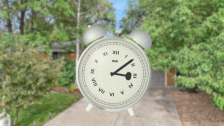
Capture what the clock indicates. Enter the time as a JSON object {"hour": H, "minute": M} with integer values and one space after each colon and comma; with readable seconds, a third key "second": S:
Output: {"hour": 3, "minute": 8}
